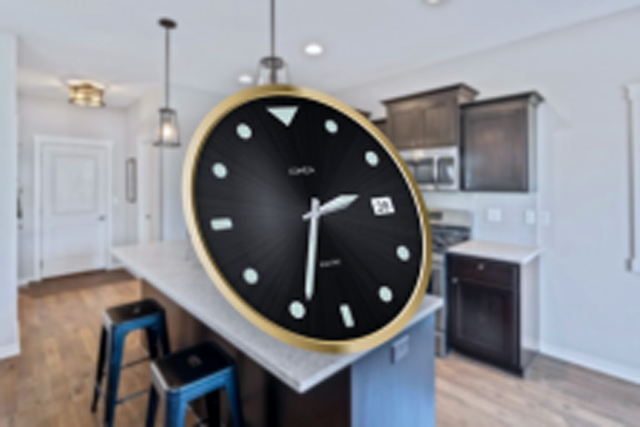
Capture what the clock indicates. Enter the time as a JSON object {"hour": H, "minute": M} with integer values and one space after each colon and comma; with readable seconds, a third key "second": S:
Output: {"hour": 2, "minute": 34}
